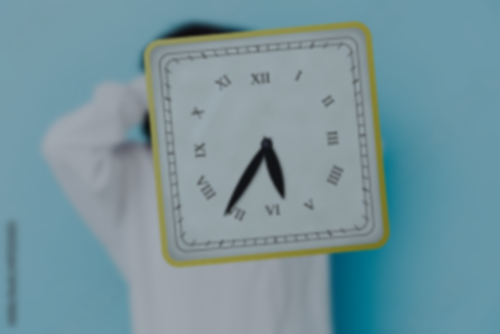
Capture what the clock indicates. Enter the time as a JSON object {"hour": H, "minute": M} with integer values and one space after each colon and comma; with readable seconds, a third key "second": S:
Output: {"hour": 5, "minute": 36}
